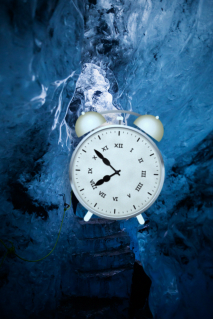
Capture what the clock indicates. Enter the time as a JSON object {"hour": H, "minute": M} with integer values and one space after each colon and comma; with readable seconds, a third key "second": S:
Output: {"hour": 7, "minute": 52}
